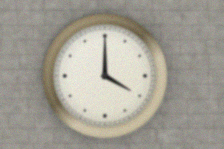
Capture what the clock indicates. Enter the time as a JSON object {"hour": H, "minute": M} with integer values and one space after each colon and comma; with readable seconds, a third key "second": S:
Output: {"hour": 4, "minute": 0}
